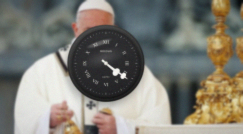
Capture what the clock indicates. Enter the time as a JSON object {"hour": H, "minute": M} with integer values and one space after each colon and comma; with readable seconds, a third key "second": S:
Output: {"hour": 4, "minute": 21}
